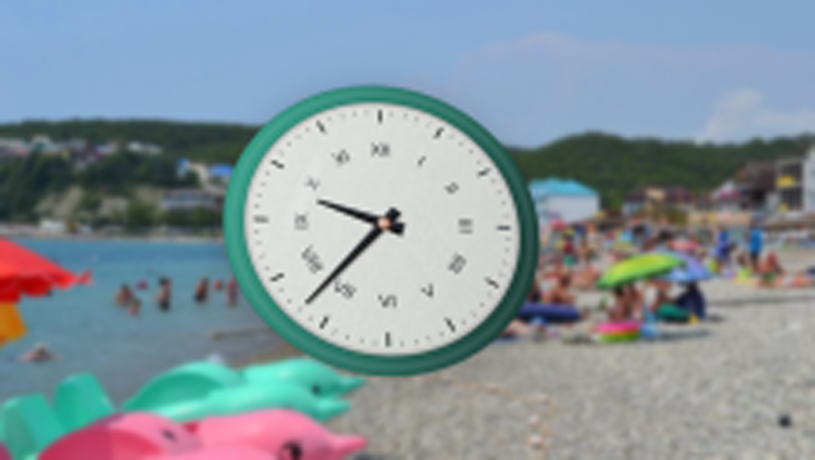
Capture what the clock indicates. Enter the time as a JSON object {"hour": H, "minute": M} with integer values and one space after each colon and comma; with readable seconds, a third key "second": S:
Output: {"hour": 9, "minute": 37}
